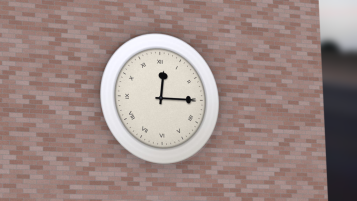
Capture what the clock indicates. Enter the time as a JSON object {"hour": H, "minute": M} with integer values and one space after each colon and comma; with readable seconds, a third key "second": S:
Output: {"hour": 12, "minute": 15}
